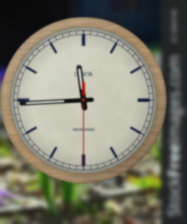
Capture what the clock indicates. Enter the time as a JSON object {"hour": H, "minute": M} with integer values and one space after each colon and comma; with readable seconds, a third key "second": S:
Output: {"hour": 11, "minute": 44, "second": 30}
